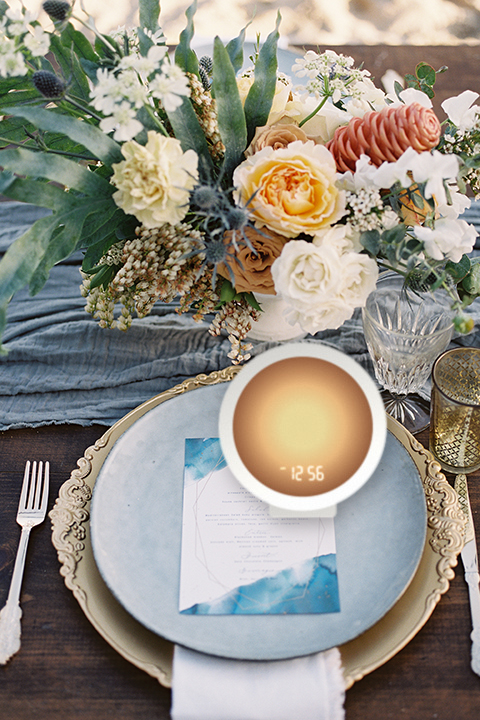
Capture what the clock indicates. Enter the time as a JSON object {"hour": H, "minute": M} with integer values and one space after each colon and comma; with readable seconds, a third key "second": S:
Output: {"hour": 12, "minute": 56}
